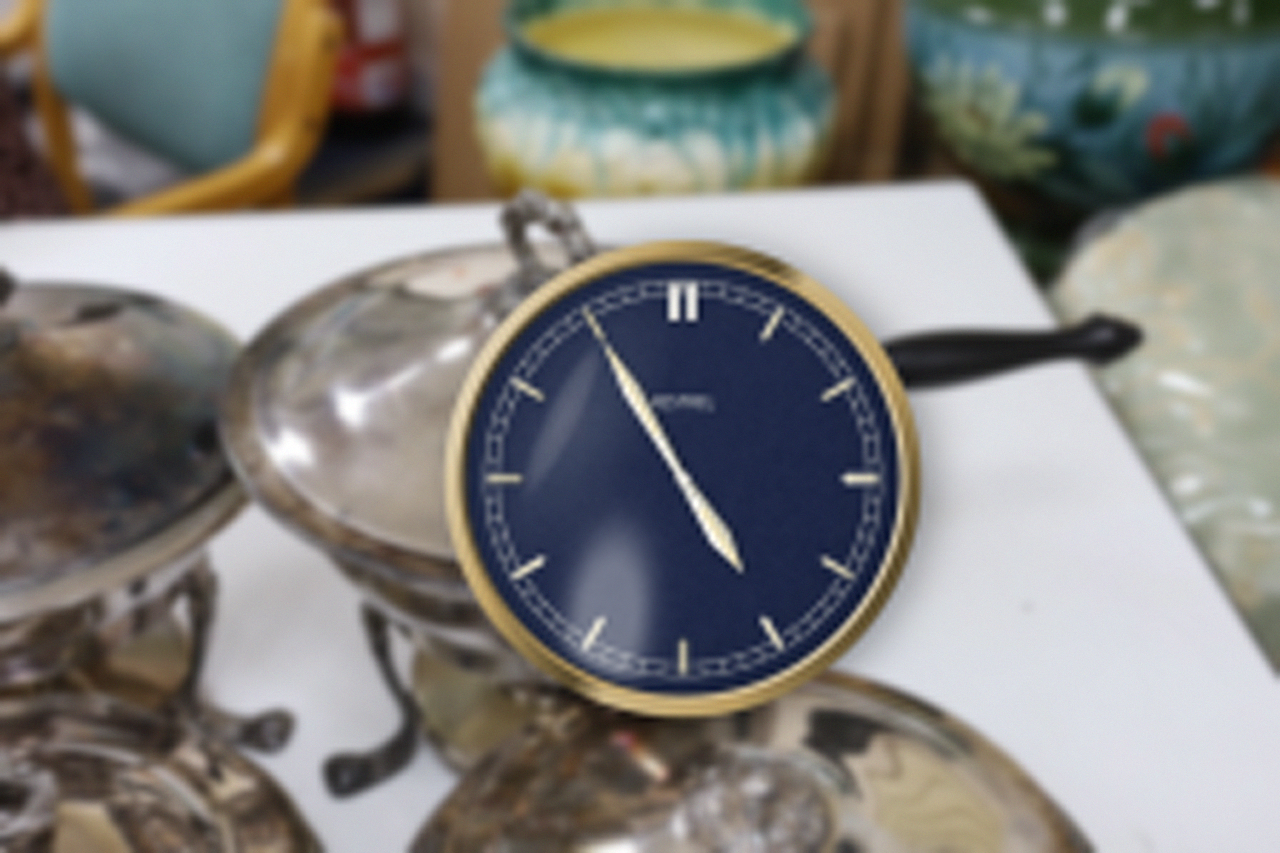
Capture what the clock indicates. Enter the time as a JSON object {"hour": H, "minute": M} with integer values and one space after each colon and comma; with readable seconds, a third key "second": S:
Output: {"hour": 4, "minute": 55}
